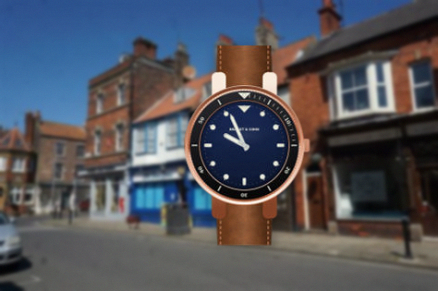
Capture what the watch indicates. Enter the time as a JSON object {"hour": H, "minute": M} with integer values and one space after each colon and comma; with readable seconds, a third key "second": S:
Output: {"hour": 9, "minute": 56}
